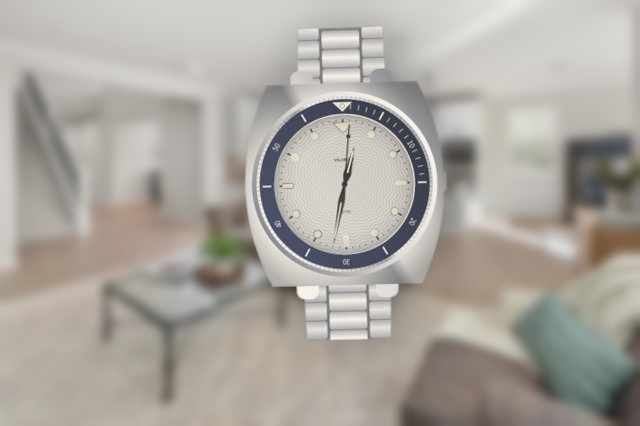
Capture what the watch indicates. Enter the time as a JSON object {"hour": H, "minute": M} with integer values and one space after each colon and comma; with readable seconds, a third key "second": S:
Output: {"hour": 12, "minute": 32, "second": 1}
